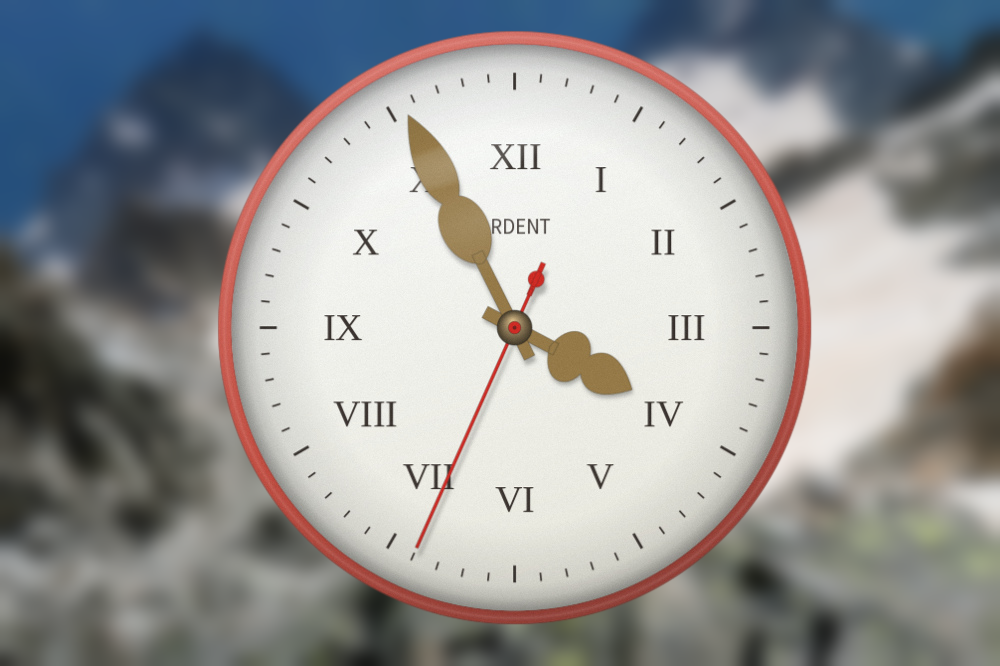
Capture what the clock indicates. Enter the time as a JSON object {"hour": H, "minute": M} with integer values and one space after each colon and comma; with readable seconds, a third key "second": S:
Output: {"hour": 3, "minute": 55, "second": 34}
